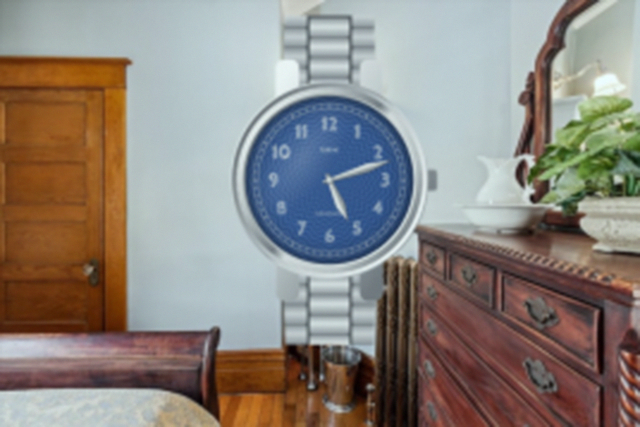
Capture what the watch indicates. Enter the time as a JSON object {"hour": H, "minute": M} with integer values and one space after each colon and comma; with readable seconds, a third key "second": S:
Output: {"hour": 5, "minute": 12}
